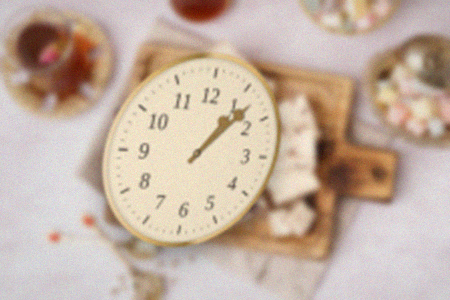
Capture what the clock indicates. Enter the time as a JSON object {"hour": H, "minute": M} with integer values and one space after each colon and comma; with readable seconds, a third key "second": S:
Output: {"hour": 1, "minute": 7}
